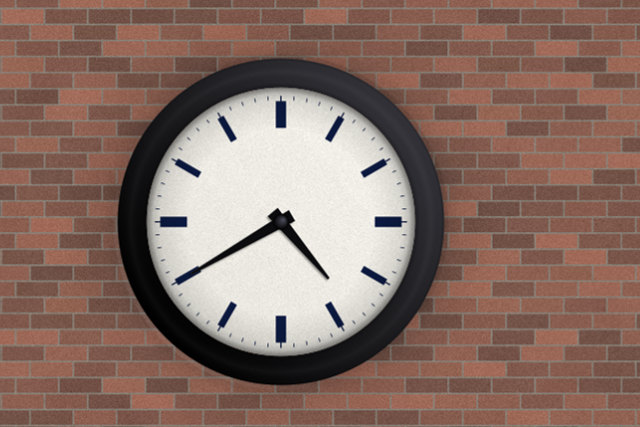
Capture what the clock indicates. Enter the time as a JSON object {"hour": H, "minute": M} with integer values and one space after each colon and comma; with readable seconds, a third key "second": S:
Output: {"hour": 4, "minute": 40}
